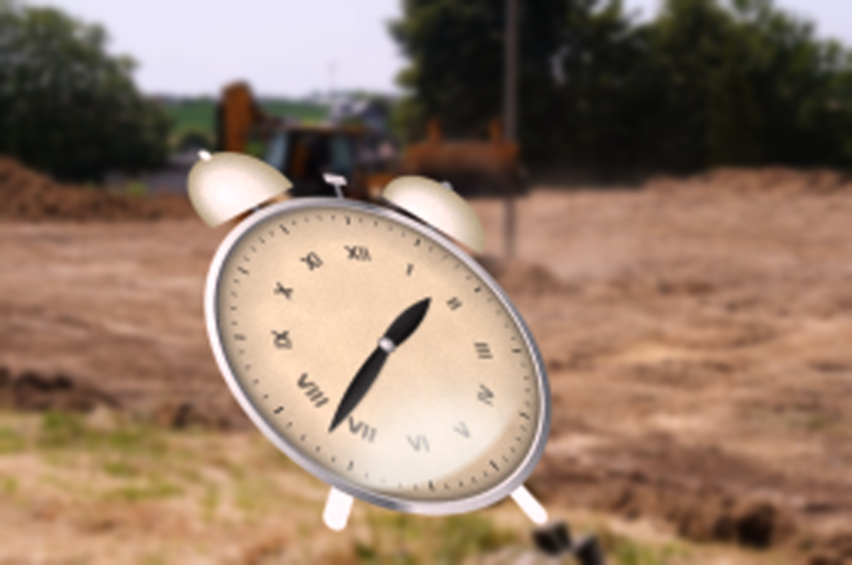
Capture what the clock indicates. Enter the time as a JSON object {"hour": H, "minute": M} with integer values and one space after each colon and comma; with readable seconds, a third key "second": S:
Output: {"hour": 1, "minute": 37}
